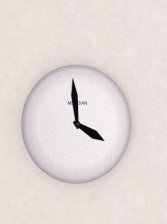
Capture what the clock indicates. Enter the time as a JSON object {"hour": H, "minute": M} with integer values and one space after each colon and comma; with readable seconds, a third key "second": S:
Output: {"hour": 3, "minute": 59}
